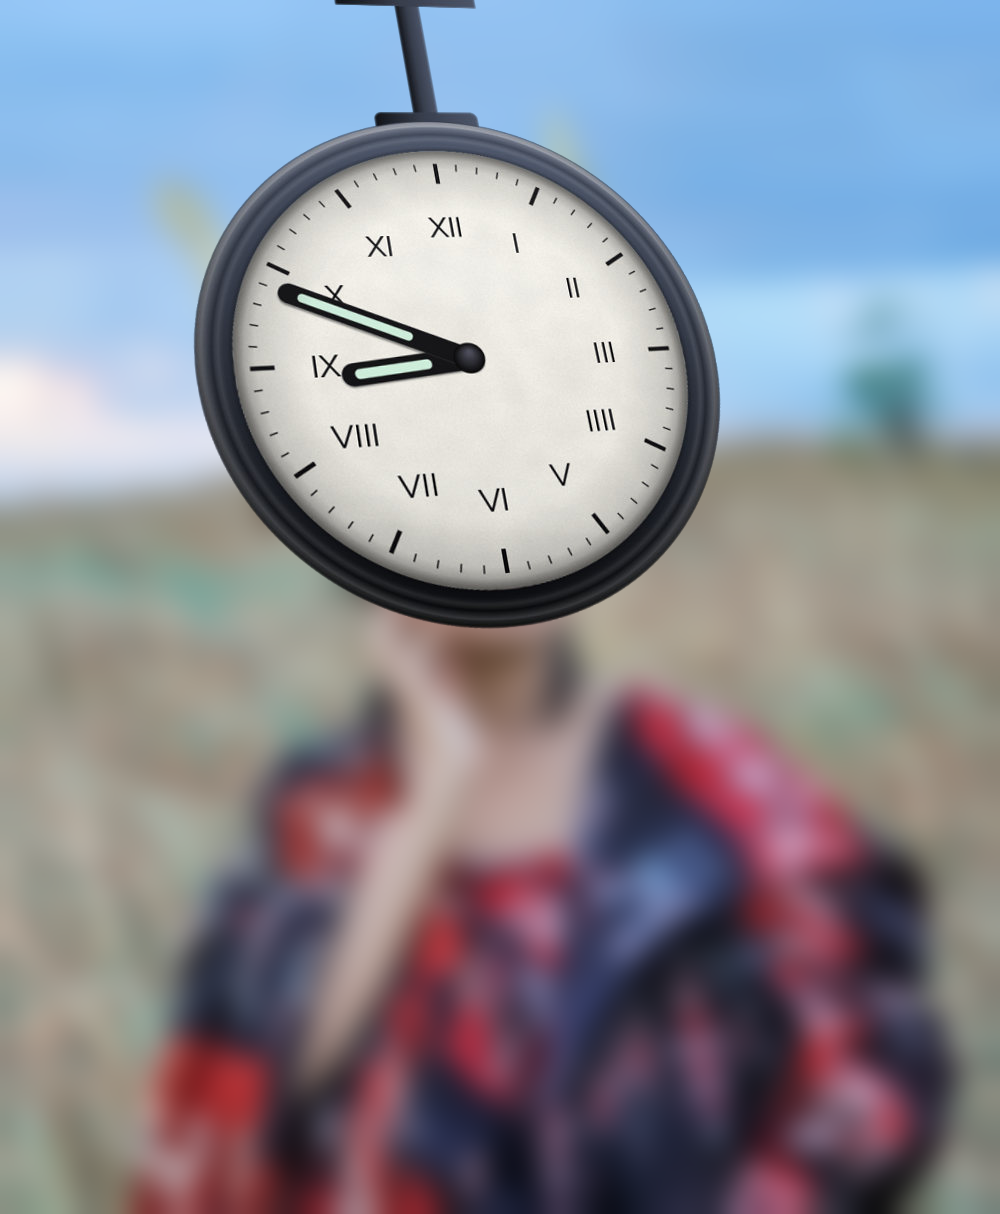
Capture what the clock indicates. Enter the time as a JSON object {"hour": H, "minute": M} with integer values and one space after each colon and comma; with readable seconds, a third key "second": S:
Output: {"hour": 8, "minute": 49}
